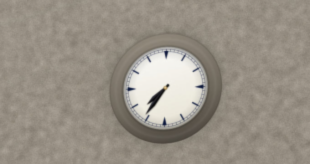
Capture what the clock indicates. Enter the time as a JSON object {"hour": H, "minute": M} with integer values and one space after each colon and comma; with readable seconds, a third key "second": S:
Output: {"hour": 7, "minute": 36}
